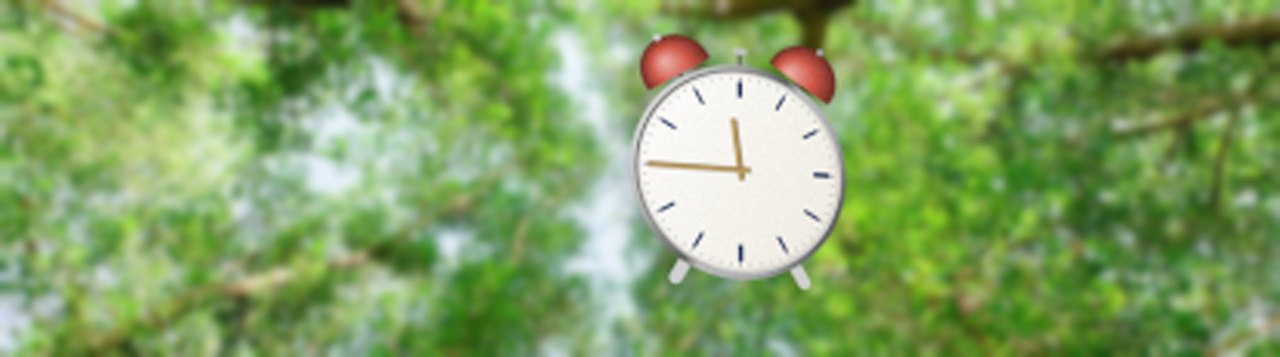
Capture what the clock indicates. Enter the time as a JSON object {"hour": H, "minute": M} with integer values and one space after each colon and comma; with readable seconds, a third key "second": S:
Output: {"hour": 11, "minute": 45}
